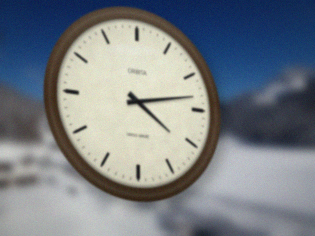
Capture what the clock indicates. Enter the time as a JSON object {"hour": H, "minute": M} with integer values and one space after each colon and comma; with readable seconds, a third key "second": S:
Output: {"hour": 4, "minute": 13}
